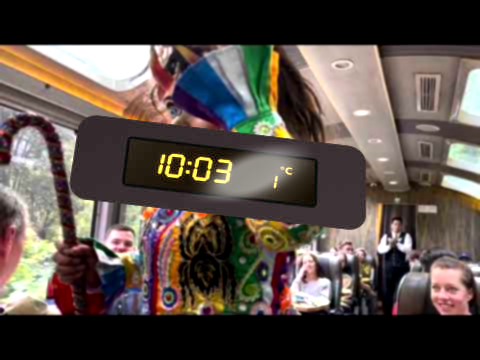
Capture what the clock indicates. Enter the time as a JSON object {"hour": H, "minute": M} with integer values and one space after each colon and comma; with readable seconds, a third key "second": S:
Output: {"hour": 10, "minute": 3}
